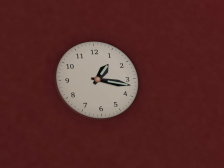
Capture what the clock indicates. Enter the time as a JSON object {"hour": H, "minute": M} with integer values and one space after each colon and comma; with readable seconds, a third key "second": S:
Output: {"hour": 1, "minute": 17}
